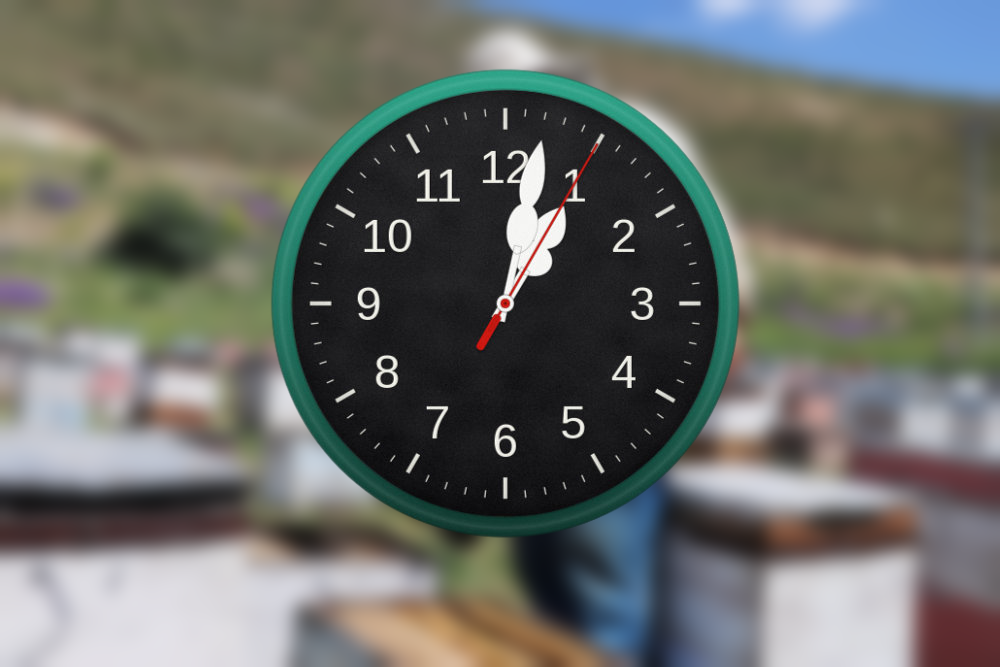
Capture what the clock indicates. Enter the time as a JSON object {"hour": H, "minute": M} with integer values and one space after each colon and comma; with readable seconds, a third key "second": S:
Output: {"hour": 1, "minute": 2, "second": 5}
